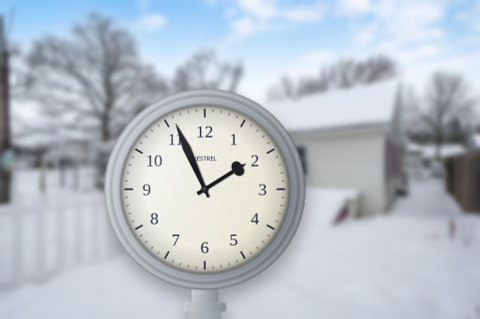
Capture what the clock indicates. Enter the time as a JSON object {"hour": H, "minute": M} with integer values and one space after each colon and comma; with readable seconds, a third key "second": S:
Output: {"hour": 1, "minute": 56}
